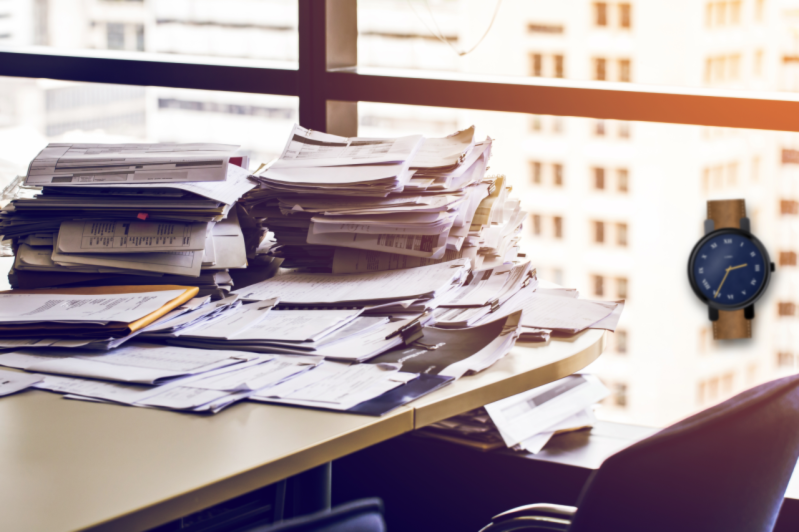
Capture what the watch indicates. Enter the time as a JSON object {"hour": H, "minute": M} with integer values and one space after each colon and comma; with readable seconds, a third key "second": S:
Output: {"hour": 2, "minute": 35}
